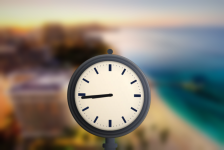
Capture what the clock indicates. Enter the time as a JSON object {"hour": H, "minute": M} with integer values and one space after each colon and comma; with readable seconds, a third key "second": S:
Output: {"hour": 8, "minute": 44}
